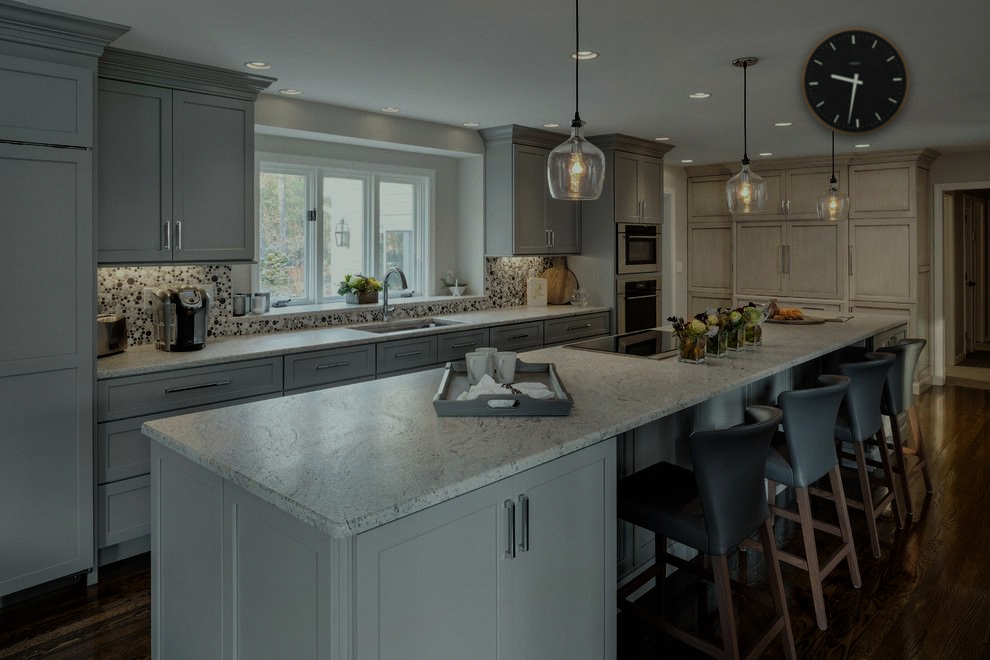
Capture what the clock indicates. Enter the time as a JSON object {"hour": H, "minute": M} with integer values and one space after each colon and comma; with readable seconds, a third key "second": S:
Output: {"hour": 9, "minute": 32}
